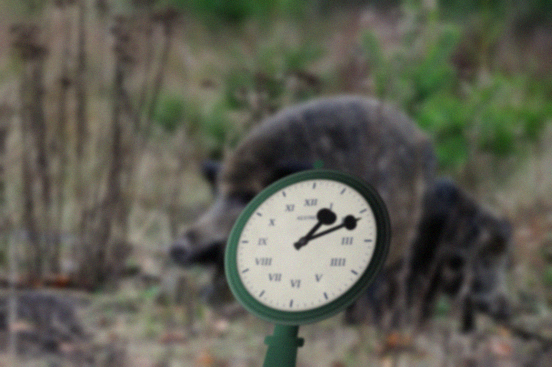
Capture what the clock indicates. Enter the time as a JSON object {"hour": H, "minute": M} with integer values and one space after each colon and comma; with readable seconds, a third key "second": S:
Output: {"hour": 1, "minute": 11}
